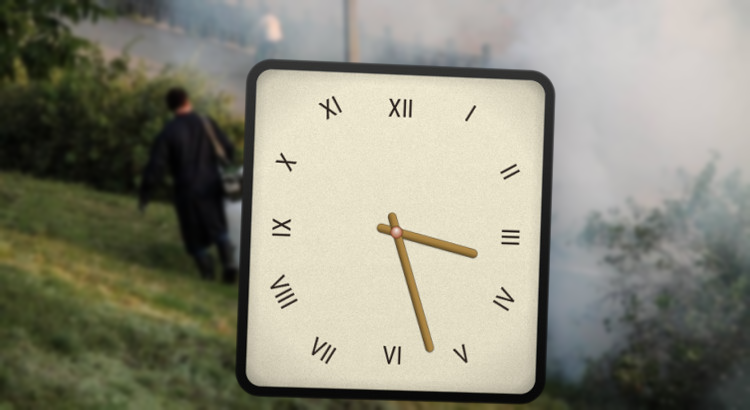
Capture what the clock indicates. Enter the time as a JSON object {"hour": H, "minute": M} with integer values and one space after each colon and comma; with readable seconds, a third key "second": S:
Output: {"hour": 3, "minute": 27}
